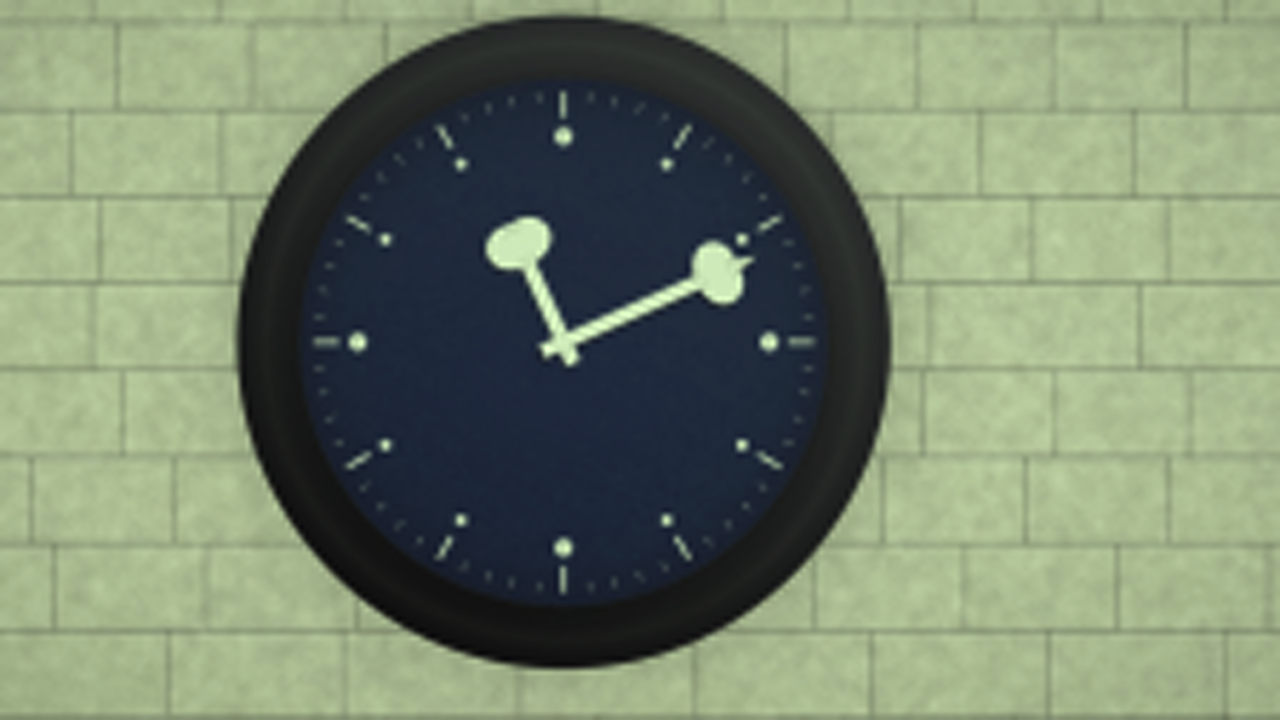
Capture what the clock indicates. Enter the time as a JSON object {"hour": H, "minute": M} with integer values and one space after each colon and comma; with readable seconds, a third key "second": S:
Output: {"hour": 11, "minute": 11}
